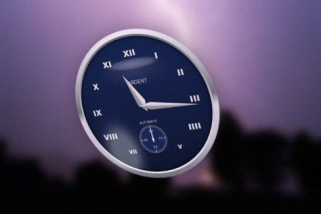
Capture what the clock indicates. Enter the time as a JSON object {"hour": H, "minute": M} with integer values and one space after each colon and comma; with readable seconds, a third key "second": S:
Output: {"hour": 11, "minute": 16}
